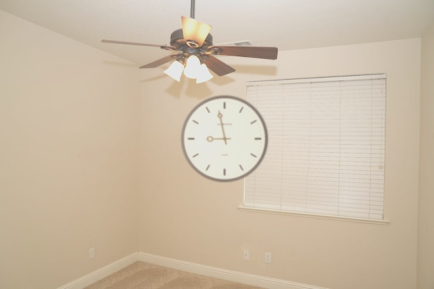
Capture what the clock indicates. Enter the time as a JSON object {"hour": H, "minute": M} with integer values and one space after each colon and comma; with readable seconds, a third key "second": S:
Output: {"hour": 8, "minute": 58}
